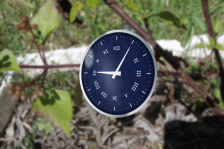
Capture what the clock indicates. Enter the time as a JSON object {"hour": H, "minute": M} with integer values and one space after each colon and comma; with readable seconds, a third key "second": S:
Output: {"hour": 9, "minute": 5}
